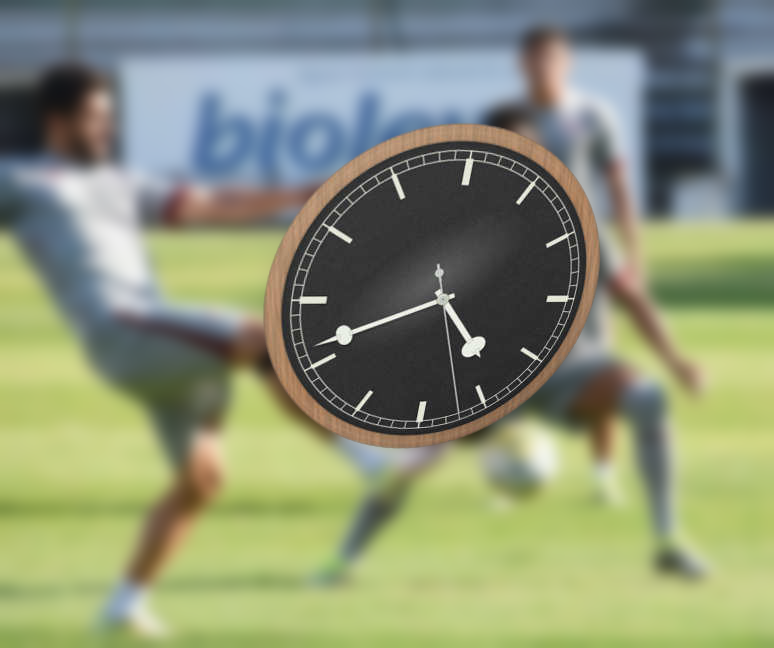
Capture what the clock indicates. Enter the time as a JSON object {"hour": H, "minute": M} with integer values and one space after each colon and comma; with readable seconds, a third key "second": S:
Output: {"hour": 4, "minute": 41, "second": 27}
